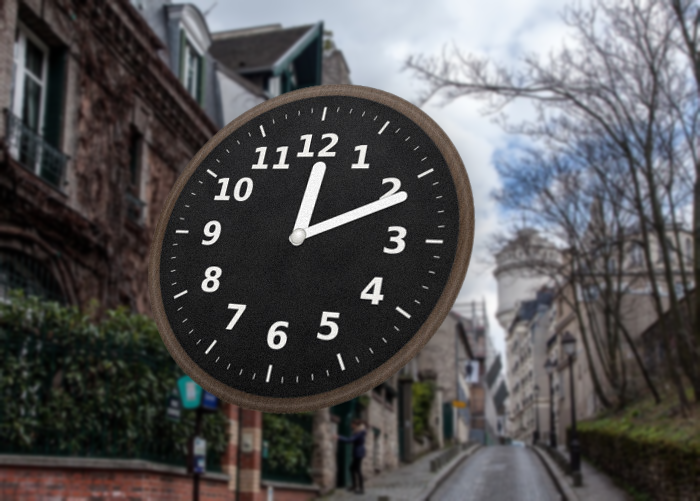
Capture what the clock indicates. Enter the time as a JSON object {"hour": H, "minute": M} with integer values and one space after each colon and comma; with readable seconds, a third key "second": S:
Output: {"hour": 12, "minute": 11}
